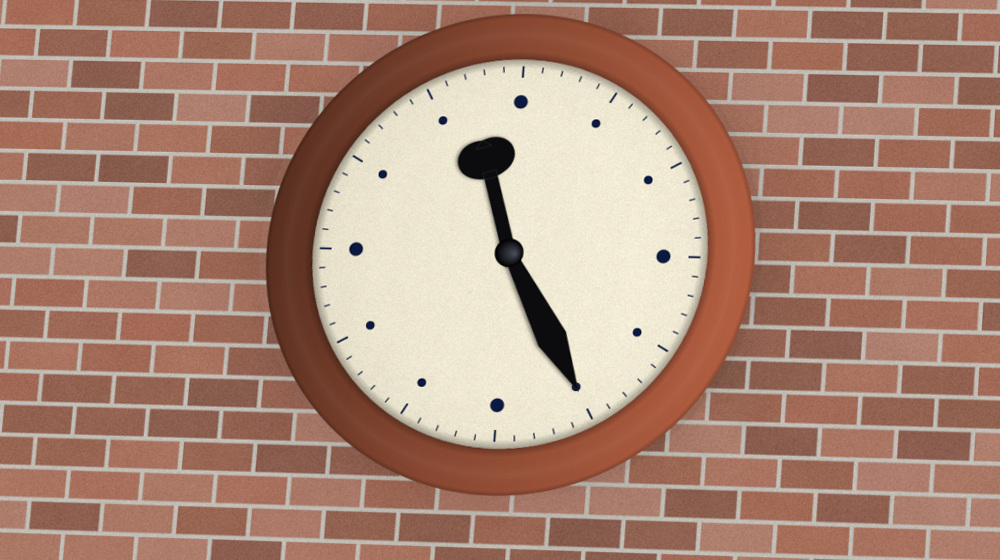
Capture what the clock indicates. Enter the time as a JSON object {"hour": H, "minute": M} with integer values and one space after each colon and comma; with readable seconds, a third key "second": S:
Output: {"hour": 11, "minute": 25}
